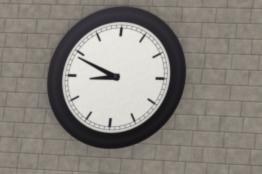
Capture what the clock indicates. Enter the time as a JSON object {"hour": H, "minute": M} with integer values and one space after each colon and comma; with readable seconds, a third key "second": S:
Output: {"hour": 8, "minute": 49}
